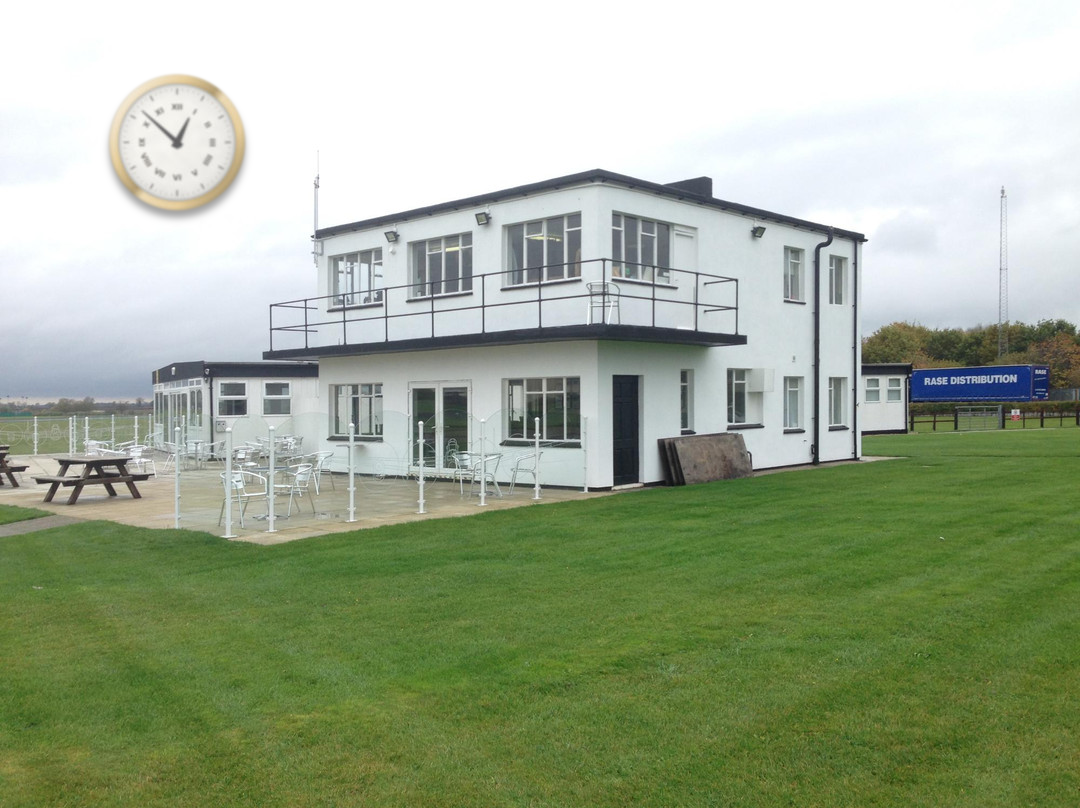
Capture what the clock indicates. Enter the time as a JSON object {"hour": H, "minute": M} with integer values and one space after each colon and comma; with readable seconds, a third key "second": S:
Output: {"hour": 12, "minute": 52}
